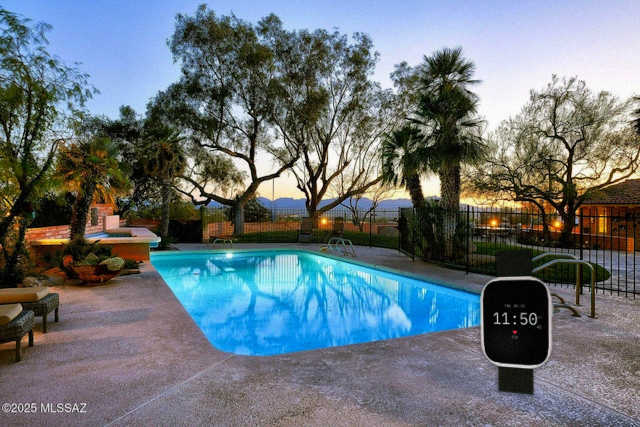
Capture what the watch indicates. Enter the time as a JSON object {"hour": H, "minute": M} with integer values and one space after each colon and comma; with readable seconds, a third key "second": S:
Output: {"hour": 11, "minute": 50}
